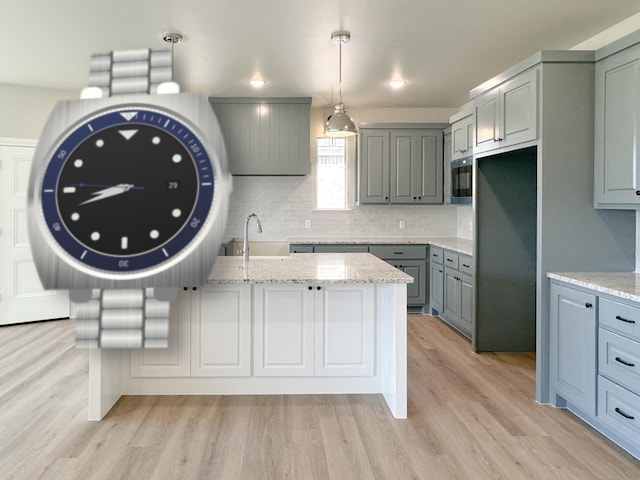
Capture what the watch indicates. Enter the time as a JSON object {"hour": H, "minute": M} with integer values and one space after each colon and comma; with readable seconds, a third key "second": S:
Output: {"hour": 8, "minute": 41, "second": 46}
